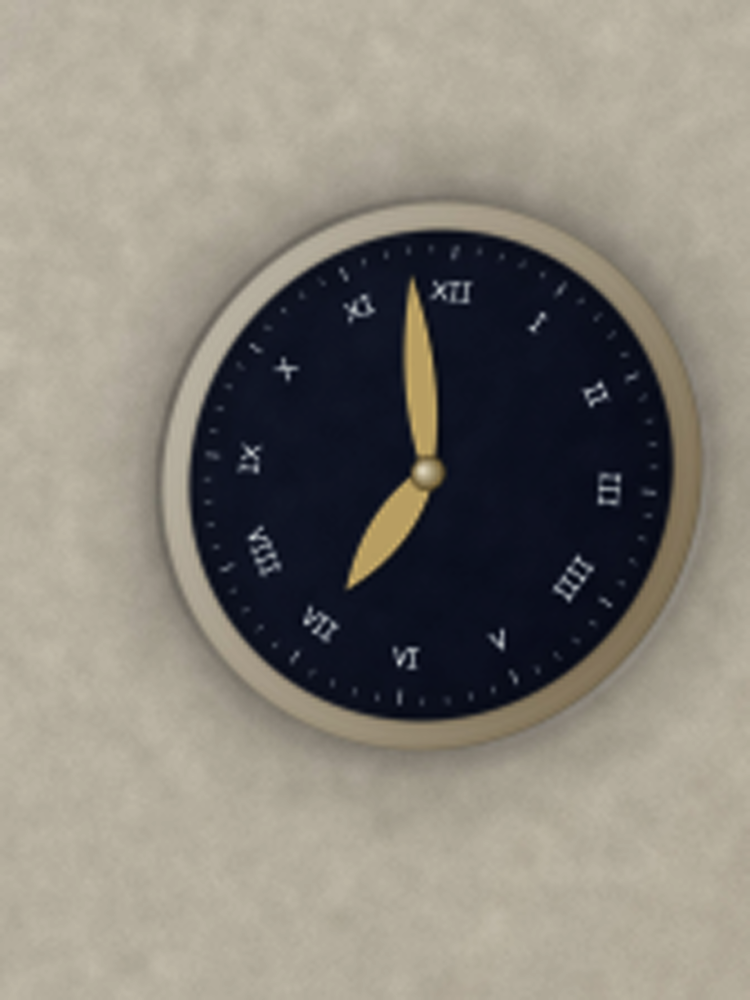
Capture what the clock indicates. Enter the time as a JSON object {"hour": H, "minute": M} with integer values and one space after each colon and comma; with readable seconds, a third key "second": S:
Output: {"hour": 6, "minute": 58}
